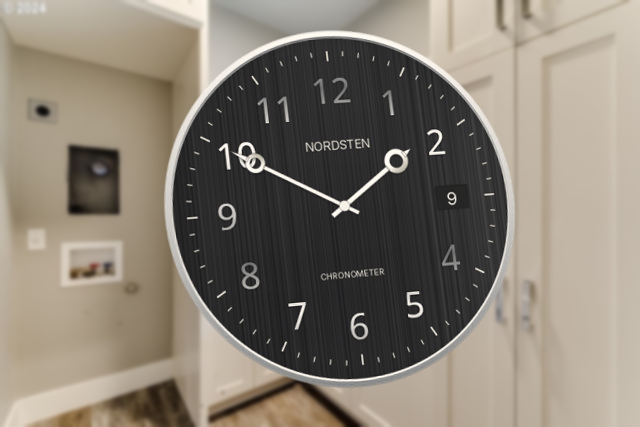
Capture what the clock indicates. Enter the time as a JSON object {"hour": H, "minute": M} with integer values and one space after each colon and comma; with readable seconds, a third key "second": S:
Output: {"hour": 1, "minute": 50}
